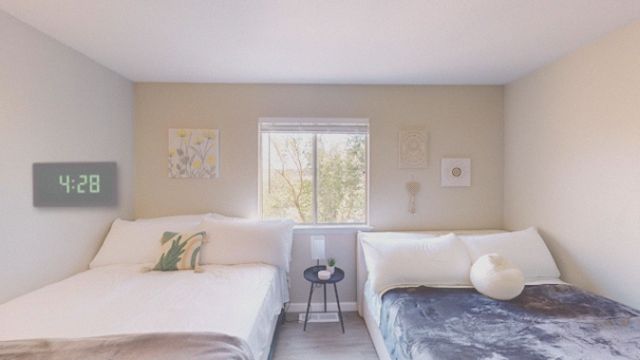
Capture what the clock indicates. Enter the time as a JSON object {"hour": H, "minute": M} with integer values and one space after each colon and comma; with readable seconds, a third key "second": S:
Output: {"hour": 4, "minute": 28}
